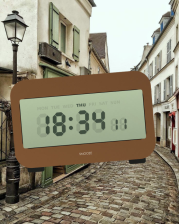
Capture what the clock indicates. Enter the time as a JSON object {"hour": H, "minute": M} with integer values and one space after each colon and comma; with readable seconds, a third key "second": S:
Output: {"hour": 18, "minute": 34, "second": 11}
